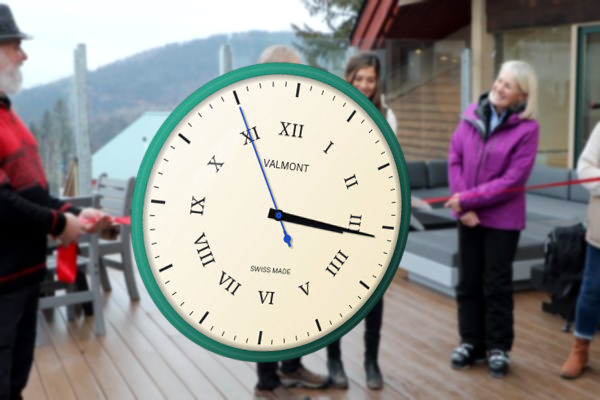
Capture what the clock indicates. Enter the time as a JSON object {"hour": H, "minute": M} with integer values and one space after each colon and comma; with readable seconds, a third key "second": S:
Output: {"hour": 3, "minute": 15, "second": 55}
